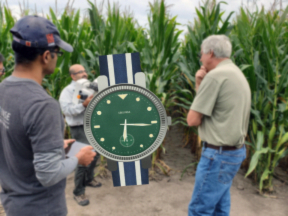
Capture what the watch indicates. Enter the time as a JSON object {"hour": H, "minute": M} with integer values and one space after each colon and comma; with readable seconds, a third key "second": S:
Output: {"hour": 6, "minute": 16}
